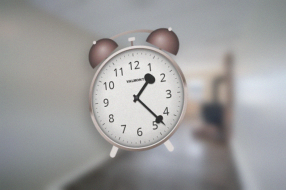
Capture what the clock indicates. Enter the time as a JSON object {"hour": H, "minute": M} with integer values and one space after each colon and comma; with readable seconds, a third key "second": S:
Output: {"hour": 1, "minute": 23}
